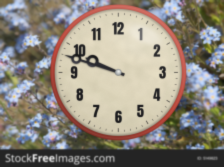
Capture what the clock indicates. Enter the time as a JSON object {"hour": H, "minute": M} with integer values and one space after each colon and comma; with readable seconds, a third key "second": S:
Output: {"hour": 9, "minute": 48}
